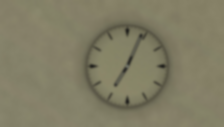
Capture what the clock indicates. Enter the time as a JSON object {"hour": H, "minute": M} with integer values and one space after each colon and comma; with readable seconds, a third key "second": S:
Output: {"hour": 7, "minute": 4}
